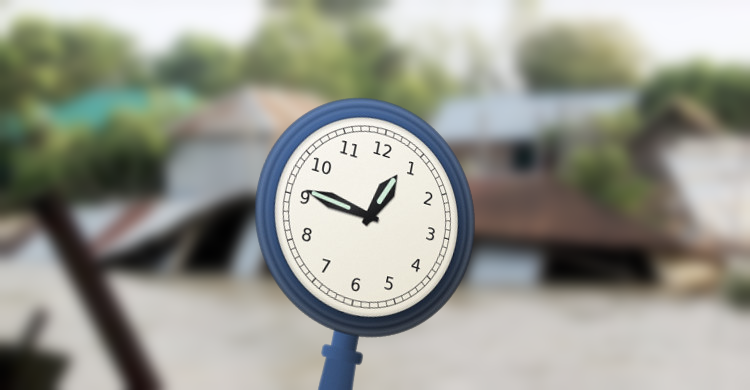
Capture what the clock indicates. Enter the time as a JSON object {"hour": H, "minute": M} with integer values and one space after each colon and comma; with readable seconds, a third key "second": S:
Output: {"hour": 12, "minute": 46}
